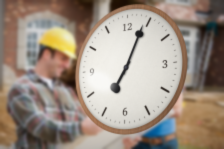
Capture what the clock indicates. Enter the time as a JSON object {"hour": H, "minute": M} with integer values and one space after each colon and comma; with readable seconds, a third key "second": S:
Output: {"hour": 7, "minute": 4}
